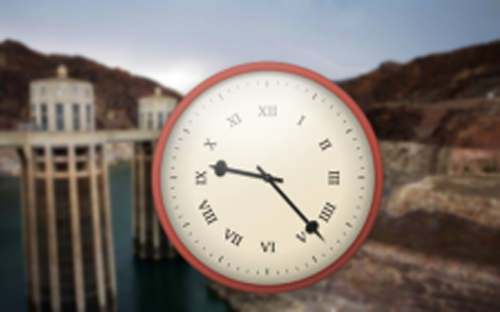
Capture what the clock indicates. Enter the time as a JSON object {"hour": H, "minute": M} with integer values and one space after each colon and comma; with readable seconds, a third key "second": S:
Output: {"hour": 9, "minute": 23}
